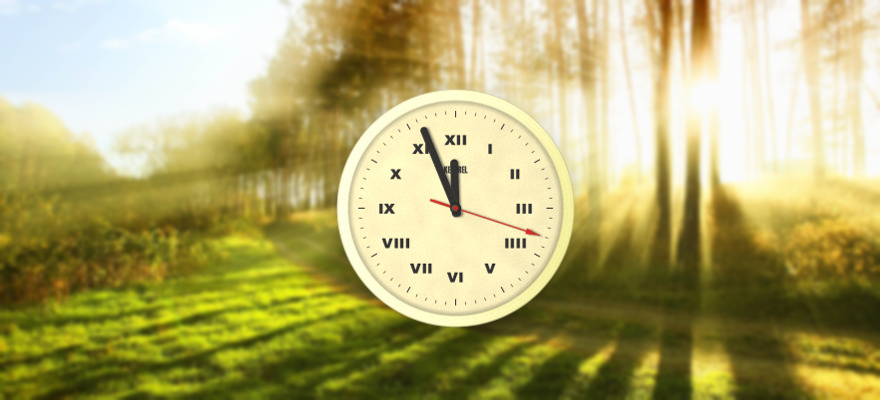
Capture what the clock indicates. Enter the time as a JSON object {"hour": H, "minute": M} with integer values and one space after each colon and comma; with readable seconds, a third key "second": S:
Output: {"hour": 11, "minute": 56, "second": 18}
